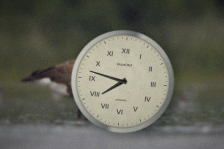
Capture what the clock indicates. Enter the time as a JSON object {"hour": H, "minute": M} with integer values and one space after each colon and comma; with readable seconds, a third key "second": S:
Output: {"hour": 7, "minute": 47}
